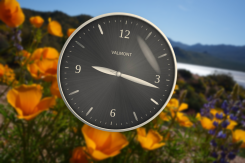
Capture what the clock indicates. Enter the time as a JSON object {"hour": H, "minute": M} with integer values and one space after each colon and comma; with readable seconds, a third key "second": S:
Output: {"hour": 9, "minute": 17}
